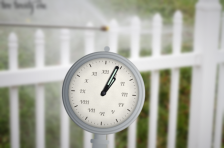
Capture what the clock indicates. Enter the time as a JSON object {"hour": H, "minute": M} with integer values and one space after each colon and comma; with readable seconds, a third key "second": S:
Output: {"hour": 1, "minute": 4}
